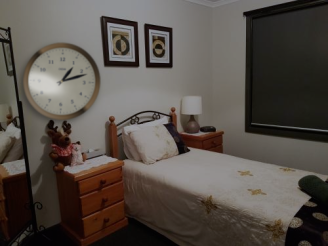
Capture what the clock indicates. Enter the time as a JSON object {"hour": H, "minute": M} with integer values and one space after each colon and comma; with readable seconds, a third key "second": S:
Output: {"hour": 1, "minute": 12}
